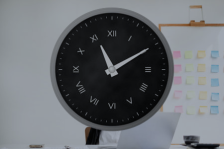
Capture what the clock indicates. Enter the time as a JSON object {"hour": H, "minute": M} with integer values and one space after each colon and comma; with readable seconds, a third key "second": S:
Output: {"hour": 11, "minute": 10}
